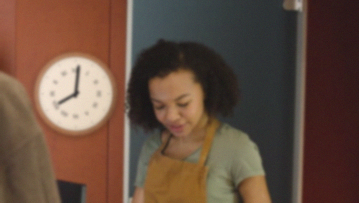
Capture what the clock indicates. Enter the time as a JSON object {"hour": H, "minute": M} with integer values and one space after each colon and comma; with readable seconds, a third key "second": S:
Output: {"hour": 8, "minute": 1}
